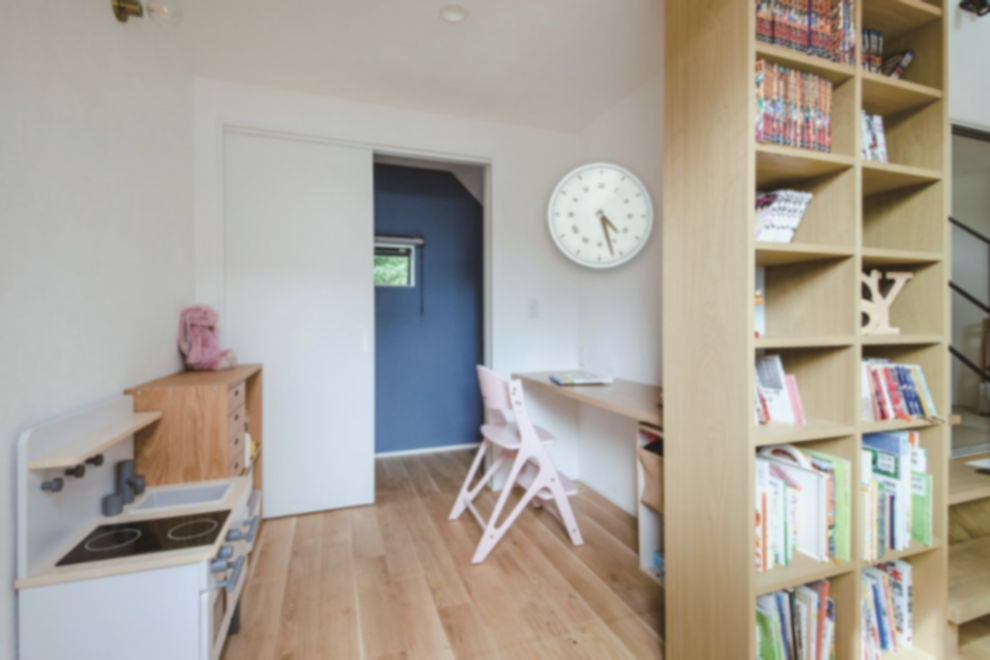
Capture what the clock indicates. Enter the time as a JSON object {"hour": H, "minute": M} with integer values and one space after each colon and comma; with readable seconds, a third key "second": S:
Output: {"hour": 4, "minute": 27}
